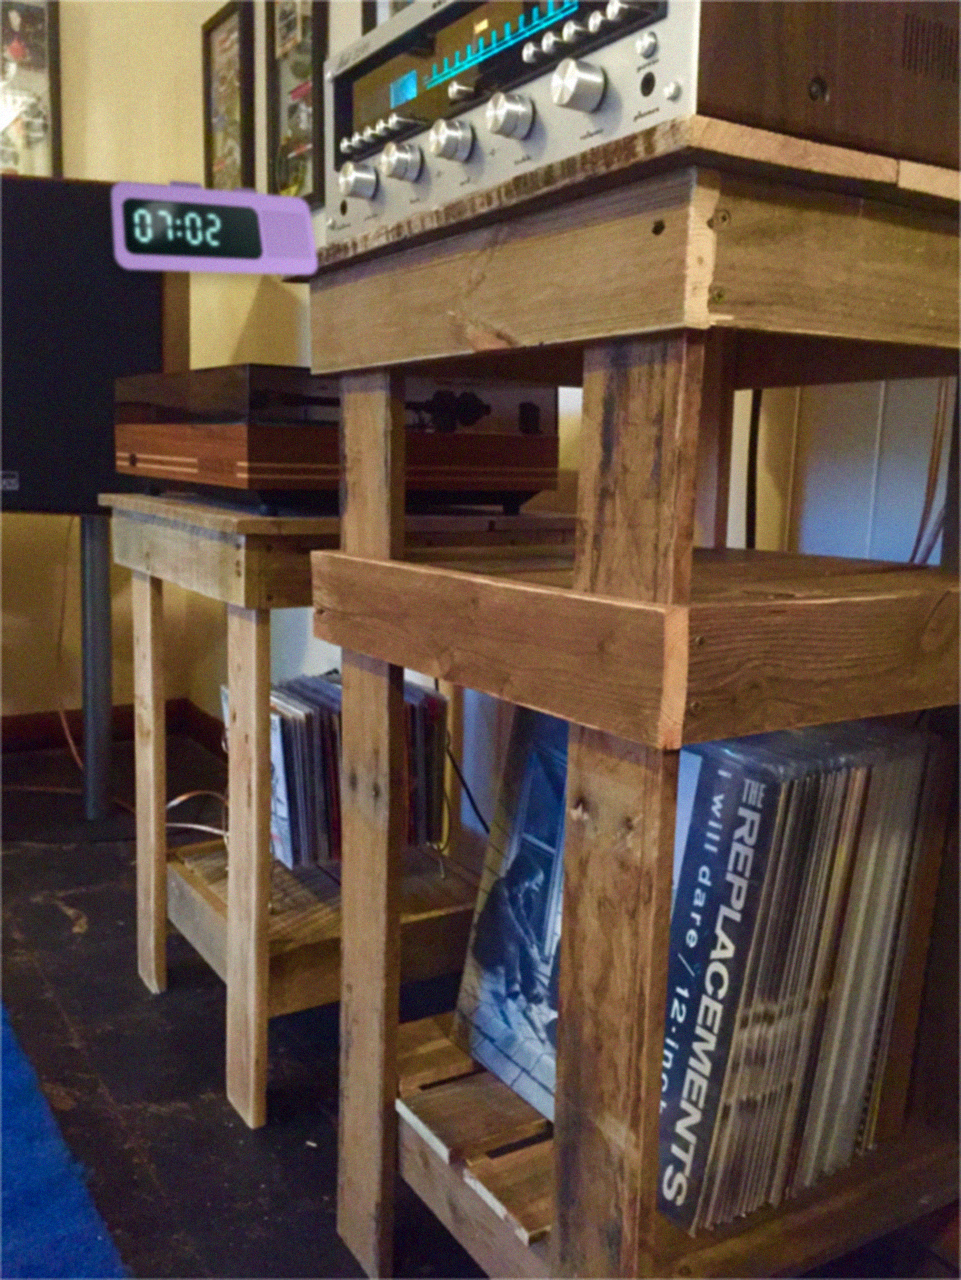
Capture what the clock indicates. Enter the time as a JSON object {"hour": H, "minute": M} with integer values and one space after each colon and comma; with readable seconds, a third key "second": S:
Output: {"hour": 7, "minute": 2}
